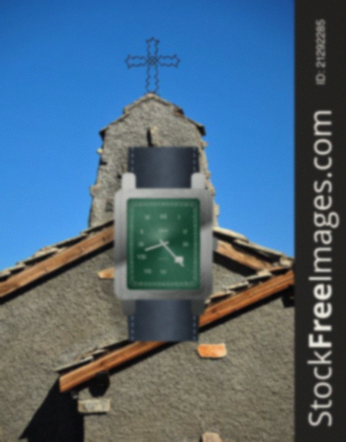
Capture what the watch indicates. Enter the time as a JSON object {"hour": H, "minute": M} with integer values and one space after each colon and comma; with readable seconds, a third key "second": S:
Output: {"hour": 8, "minute": 23}
